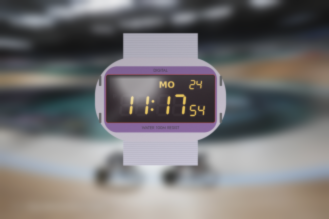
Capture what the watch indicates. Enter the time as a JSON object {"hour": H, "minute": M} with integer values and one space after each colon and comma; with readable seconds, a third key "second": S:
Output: {"hour": 11, "minute": 17, "second": 54}
